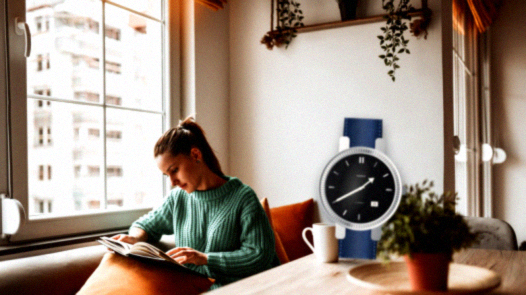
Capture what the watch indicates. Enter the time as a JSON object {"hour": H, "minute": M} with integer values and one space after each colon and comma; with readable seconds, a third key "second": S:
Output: {"hour": 1, "minute": 40}
